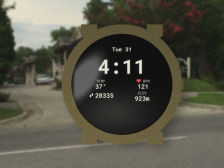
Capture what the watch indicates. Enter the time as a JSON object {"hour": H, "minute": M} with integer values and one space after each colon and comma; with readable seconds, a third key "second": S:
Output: {"hour": 4, "minute": 11}
